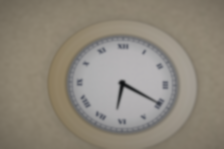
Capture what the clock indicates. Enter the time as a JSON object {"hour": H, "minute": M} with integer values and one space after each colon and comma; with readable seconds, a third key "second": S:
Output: {"hour": 6, "minute": 20}
